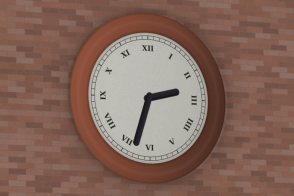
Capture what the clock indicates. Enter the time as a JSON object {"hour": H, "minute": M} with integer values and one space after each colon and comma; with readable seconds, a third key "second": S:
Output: {"hour": 2, "minute": 33}
